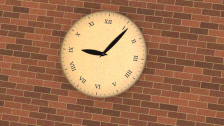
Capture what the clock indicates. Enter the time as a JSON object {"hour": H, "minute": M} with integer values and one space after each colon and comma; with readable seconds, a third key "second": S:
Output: {"hour": 9, "minute": 6}
